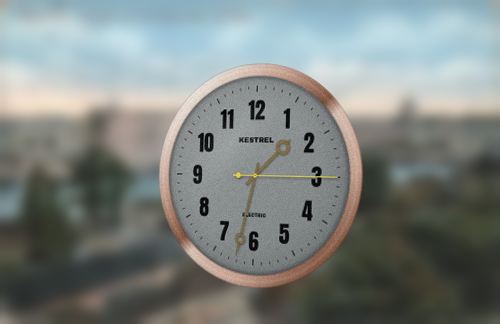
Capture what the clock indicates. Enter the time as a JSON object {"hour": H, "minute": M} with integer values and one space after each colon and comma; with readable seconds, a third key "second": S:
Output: {"hour": 1, "minute": 32, "second": 15}
